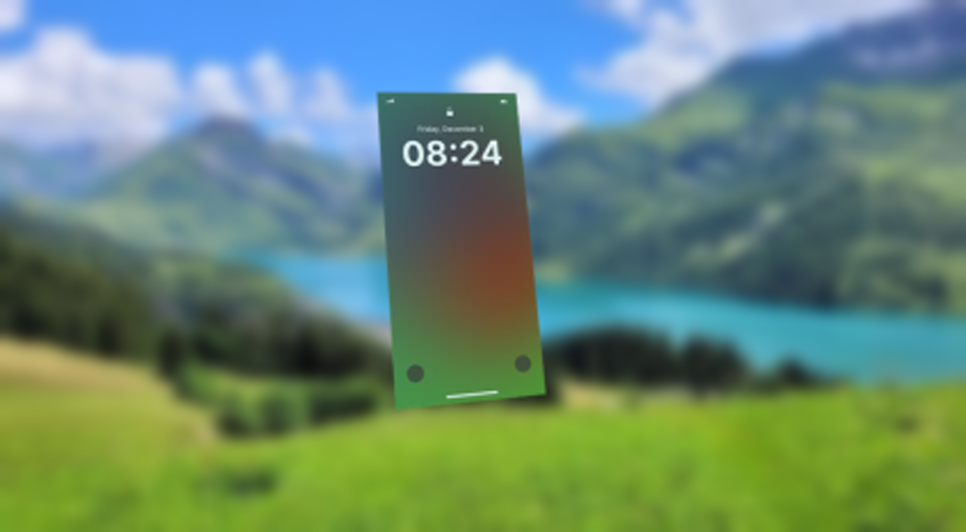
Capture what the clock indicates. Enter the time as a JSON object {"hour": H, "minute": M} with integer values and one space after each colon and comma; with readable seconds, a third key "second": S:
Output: {"hour": 8, "minute": 24}
